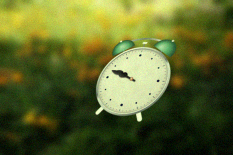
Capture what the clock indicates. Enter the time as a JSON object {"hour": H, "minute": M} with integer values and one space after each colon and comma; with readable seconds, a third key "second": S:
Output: {"hour": 9, "minute": 48}
